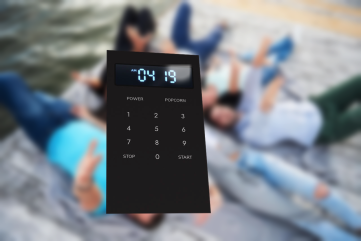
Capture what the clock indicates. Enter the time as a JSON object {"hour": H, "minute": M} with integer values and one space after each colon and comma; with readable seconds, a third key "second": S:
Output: {"hour": 4, "minute": 19}
